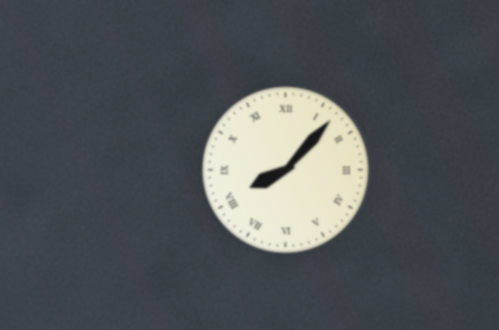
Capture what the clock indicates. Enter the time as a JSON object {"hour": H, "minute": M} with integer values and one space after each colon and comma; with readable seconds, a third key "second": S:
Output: {"hour": 8, "minute": 7}
